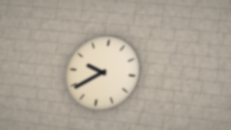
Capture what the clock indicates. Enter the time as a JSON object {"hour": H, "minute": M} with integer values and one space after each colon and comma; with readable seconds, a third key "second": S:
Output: {"hour": 9, "minute": 39}
